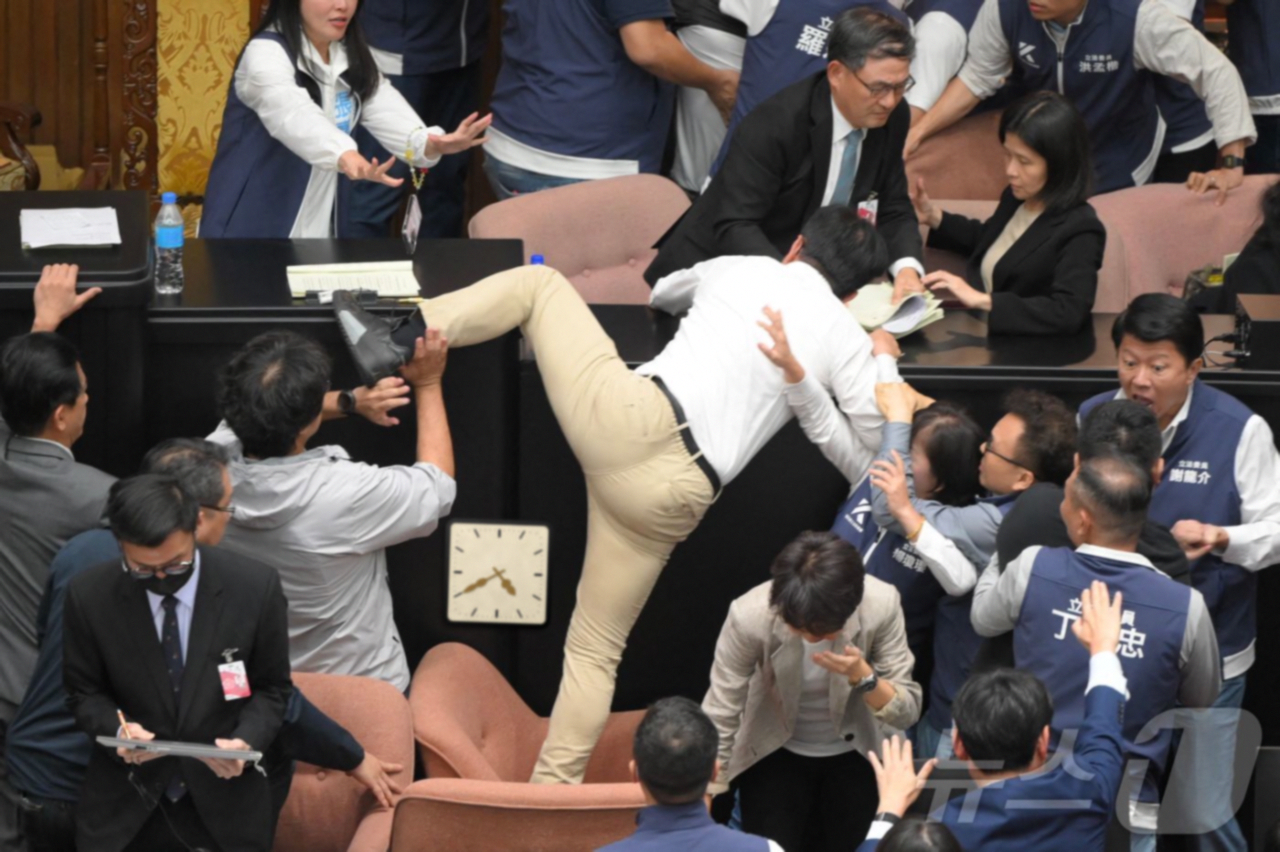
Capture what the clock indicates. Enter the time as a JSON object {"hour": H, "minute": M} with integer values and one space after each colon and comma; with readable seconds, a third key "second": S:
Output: {"hour": 4, "minute": 40}
